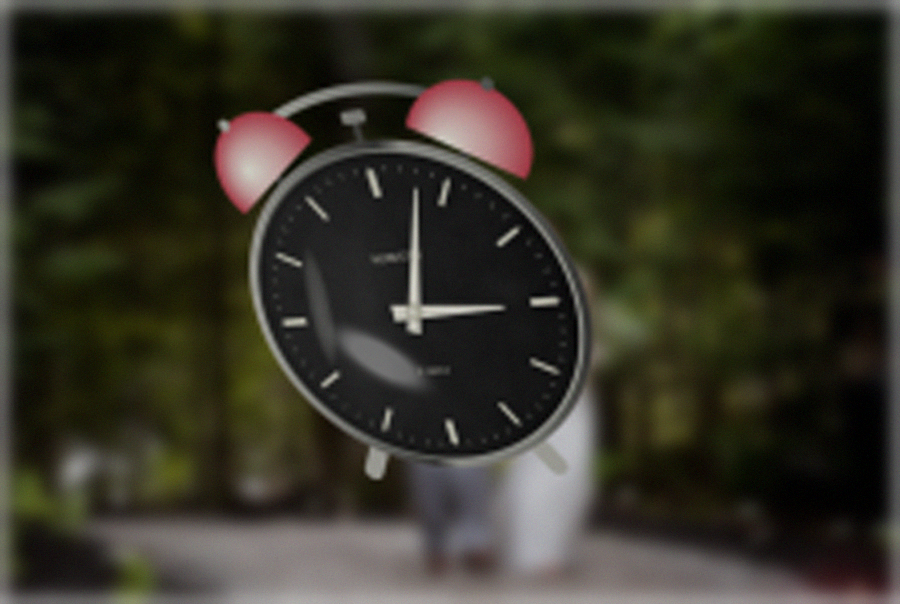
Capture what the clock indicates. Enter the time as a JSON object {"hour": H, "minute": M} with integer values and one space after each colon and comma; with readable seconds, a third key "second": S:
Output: {"hour": 3, "minute": 3}
